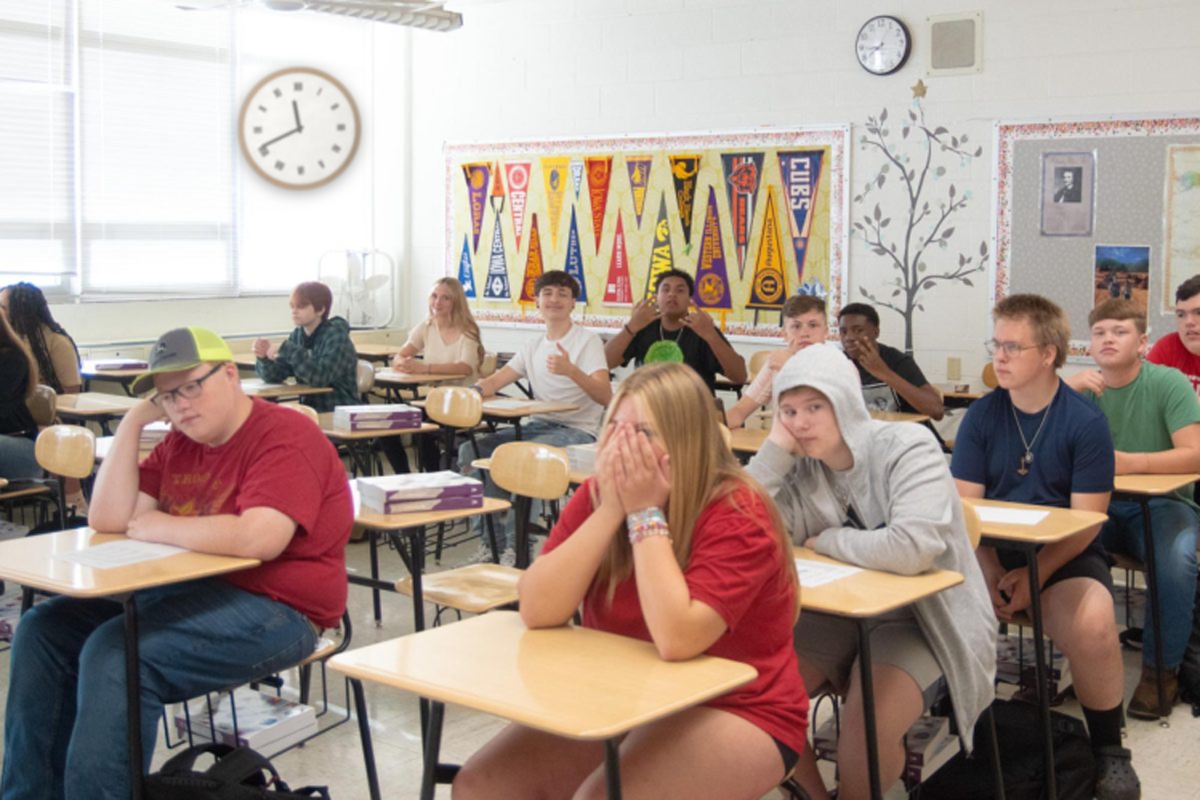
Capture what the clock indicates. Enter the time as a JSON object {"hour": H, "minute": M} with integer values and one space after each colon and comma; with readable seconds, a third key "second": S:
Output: {"hour": 11, "minute": 41}
